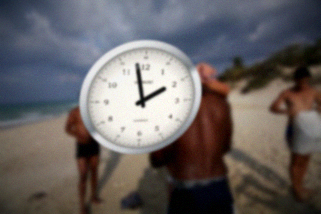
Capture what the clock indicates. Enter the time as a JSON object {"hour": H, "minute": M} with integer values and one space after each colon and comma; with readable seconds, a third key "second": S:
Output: {"hour": 1, "minute": 58}
